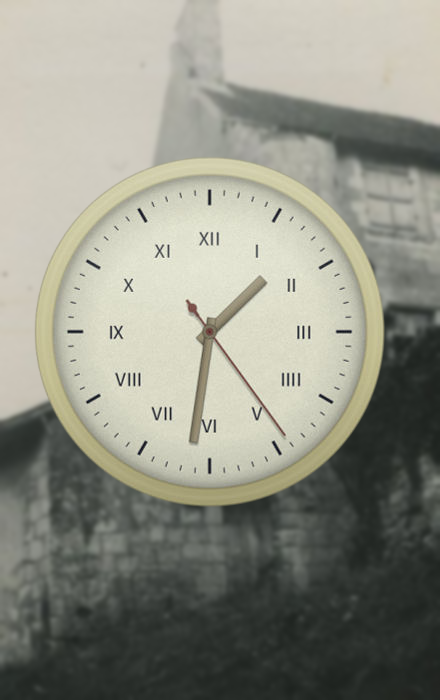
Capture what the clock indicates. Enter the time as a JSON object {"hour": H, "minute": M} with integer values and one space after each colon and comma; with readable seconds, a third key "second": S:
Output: {"hour": 1, "minute": 31, "second": 24}
